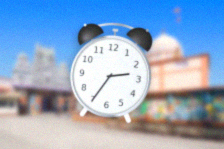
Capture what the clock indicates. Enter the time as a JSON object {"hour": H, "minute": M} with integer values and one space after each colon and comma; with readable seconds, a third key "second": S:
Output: {"hour": 2, "minute": 35}
